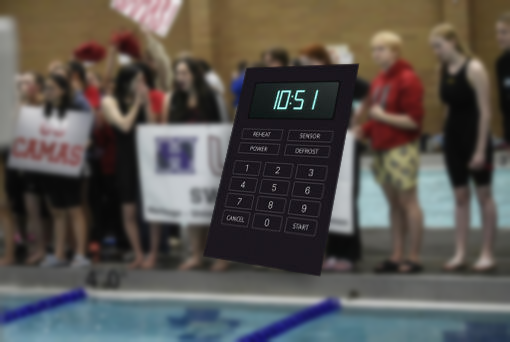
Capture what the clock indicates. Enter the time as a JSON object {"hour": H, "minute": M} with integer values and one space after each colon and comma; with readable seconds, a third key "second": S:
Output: {"hour": 10, "minute": 51}
